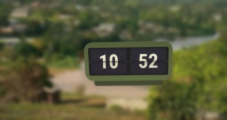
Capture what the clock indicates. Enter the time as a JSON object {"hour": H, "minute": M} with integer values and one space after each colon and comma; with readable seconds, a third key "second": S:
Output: {"hour": 10, "minute": 52}
